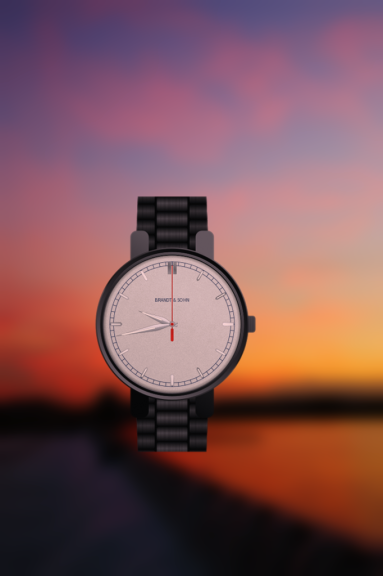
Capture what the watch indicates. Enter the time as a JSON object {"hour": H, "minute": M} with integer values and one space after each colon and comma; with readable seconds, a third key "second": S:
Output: {"hour": 9, "minute": 43, "second": 0}
